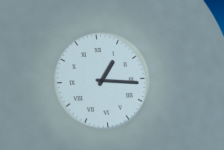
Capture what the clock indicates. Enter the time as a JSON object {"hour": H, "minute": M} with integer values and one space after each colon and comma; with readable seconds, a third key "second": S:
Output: {"hour": 1, "minute": 16}
